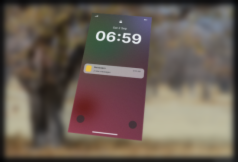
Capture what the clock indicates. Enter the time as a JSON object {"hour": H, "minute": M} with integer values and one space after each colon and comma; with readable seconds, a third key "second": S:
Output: {"hour": 6, "minute": 59}
